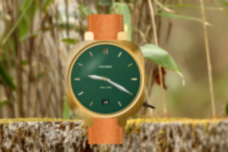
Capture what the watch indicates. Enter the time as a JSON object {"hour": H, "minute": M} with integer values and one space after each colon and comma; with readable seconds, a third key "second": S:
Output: {"hour": 9, "minute": 20}
